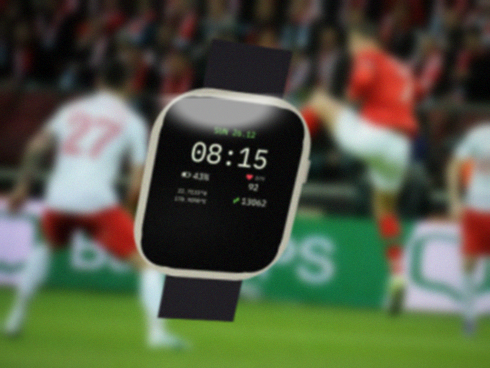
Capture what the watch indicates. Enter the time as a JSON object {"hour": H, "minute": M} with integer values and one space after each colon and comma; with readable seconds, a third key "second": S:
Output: {"hour": 8, "minute": 15}
